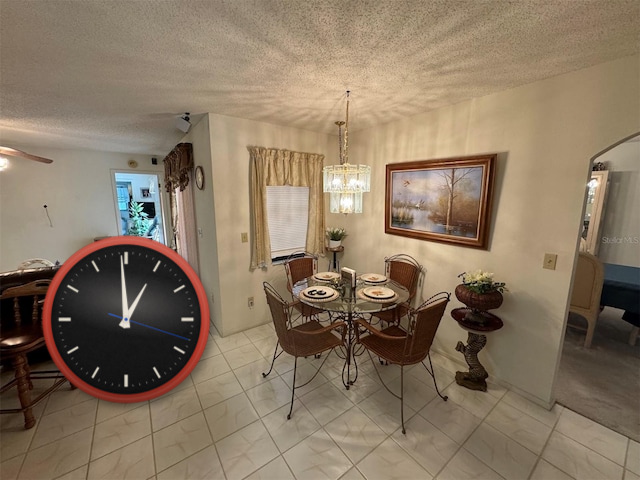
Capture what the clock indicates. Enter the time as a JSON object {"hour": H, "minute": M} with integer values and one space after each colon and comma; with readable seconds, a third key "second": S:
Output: {"hour": 12, "minute": 59, "second": 18}
